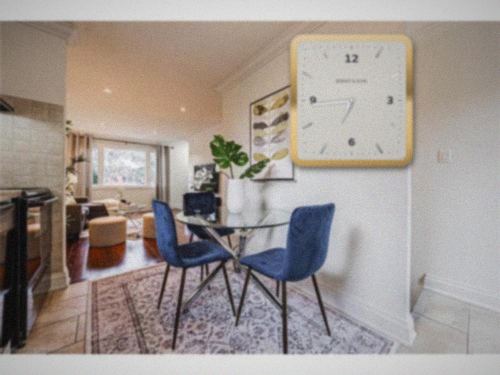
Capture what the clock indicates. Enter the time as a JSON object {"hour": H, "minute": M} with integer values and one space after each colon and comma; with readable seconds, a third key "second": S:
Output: {"hour": 6, "minute": 44}
